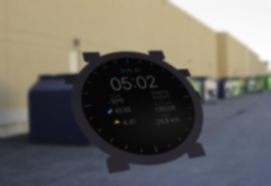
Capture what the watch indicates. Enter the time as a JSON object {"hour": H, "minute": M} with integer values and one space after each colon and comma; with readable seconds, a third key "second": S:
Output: {"hour": 5, "minute": 2}
